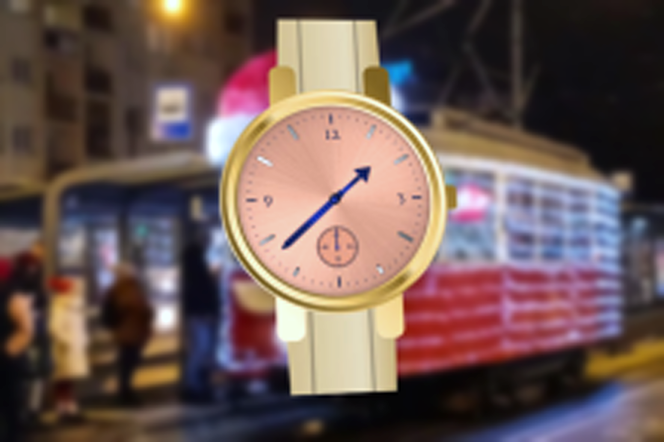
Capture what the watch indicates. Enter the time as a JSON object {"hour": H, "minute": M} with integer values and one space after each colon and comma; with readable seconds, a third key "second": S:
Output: {"hour": 1, "minute": 38}
